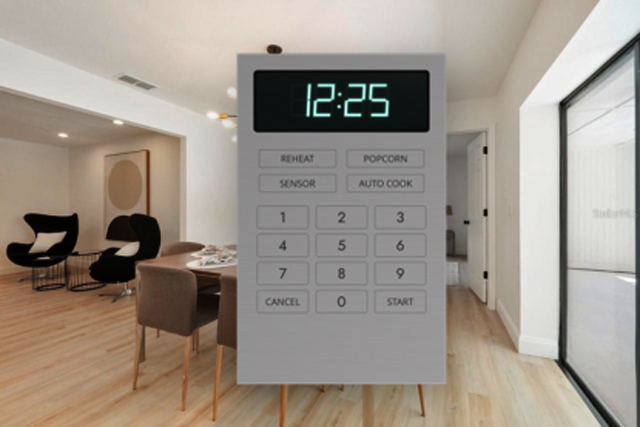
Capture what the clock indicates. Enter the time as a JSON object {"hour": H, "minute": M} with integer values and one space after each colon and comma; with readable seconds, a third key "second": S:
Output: {"hour": 12, "minute": 25}
